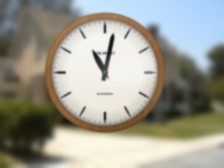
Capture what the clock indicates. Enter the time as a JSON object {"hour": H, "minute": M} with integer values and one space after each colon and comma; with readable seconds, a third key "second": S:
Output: {"hour": 11, "minute": 2}
